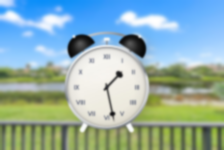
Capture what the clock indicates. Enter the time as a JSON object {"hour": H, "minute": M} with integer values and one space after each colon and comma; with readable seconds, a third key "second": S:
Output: {"hour": 1, "minute": 28}
